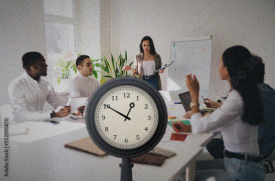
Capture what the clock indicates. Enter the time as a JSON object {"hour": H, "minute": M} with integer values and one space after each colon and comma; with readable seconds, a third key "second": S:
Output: {"hour": 12, "minute": 50}
